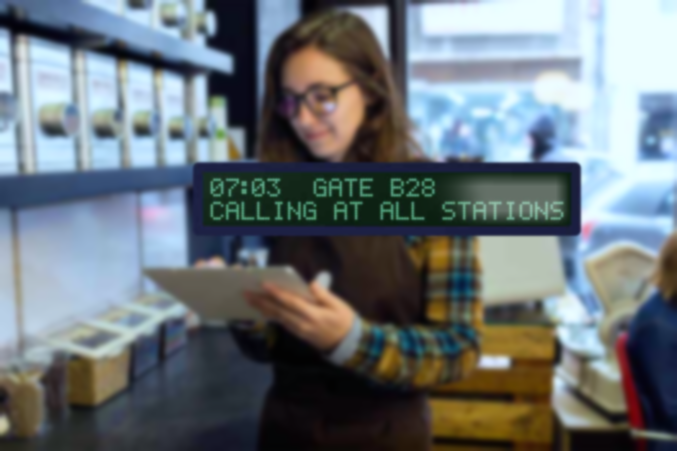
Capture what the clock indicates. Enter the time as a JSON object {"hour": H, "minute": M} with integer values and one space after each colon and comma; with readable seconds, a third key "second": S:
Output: {"hour": 7, "minute": 3}
